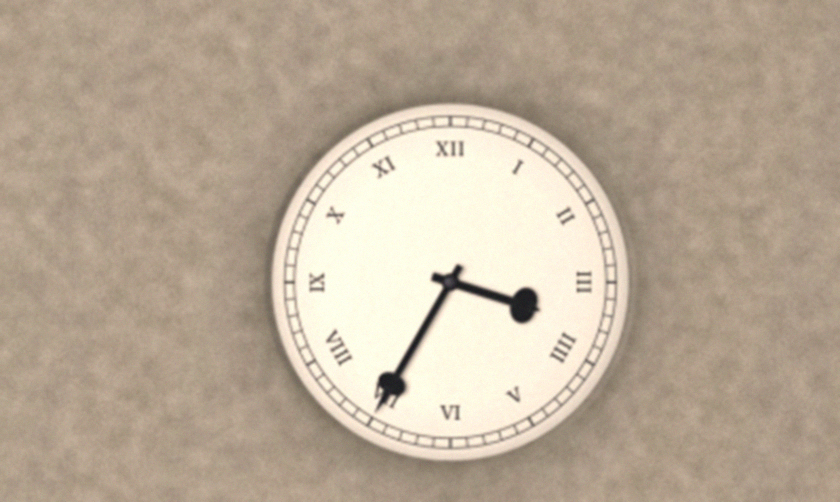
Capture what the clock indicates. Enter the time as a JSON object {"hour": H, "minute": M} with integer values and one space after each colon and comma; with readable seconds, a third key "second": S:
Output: {"hour": 3, "minute": 35}
